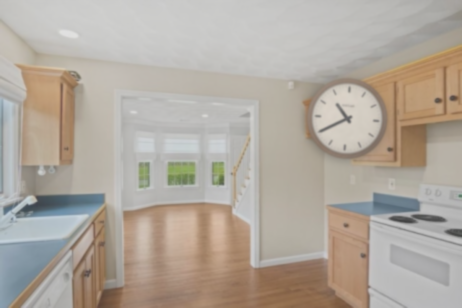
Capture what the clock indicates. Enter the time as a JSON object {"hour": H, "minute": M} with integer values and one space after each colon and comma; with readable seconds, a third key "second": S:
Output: {"hour": 10, "minute": 40}
